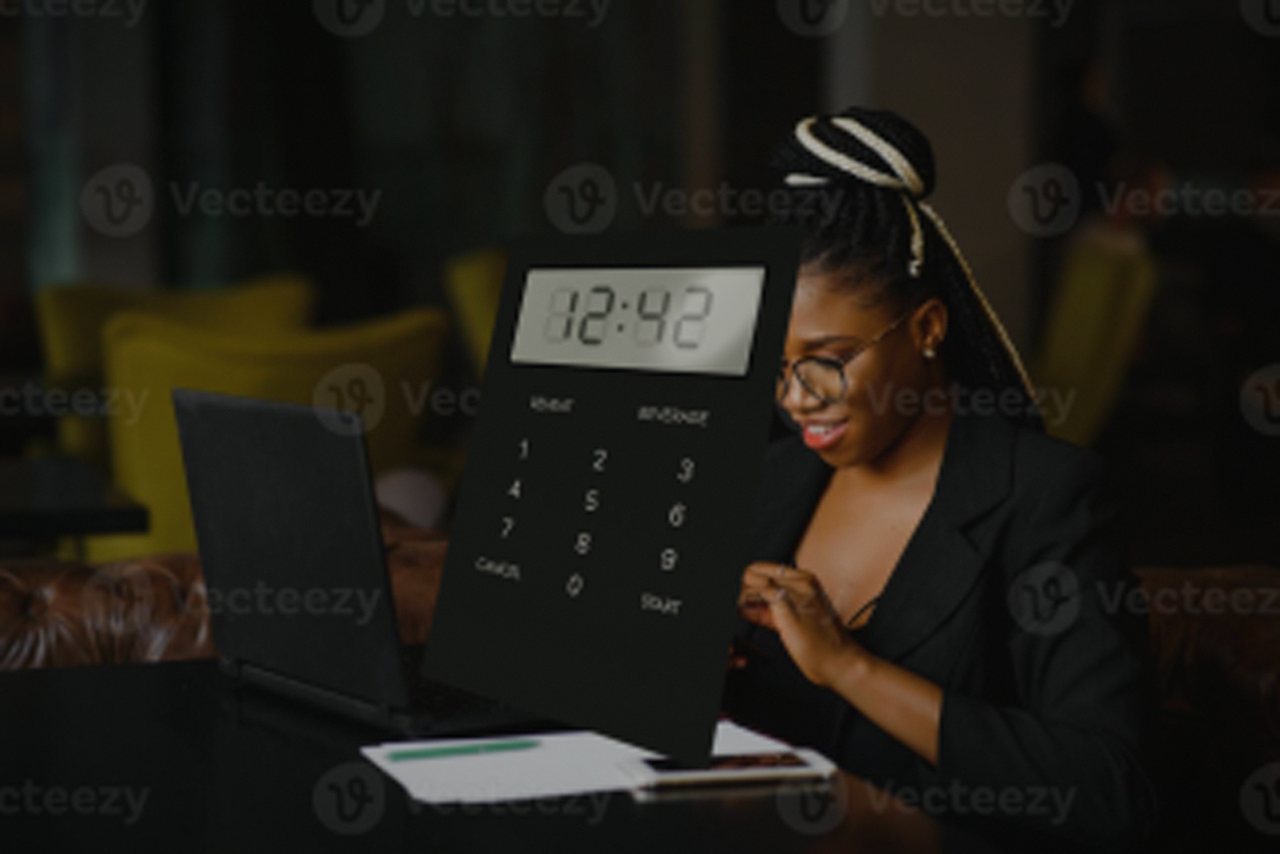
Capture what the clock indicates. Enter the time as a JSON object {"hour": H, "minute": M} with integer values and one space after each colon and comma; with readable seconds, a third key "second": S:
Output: {"hour": 12, "minute": 42}
